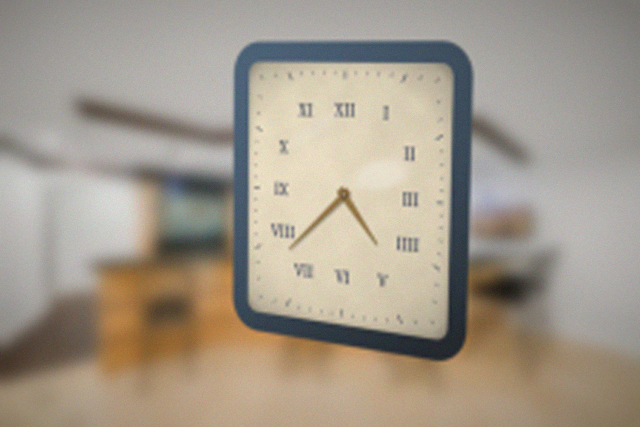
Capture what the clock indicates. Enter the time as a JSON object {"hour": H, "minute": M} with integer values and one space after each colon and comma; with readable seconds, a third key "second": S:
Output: {"hour": 4, "minute": 38}
